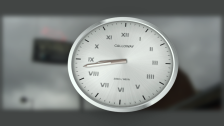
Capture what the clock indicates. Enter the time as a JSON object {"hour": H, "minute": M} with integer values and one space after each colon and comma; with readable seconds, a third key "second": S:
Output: {"hour": 8, "minute": 43}
